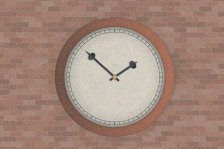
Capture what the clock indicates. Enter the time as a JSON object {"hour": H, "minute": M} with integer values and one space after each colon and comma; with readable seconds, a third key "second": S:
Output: {"hour": 1, "minute": 52}
